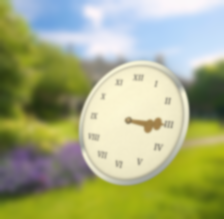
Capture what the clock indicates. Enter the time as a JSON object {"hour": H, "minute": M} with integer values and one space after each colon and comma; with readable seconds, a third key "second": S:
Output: {"hour": 3, "minute": 15}
